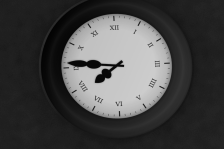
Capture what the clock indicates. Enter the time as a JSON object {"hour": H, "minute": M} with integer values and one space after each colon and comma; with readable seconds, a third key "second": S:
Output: {"hour": 7, "minute": 46}
